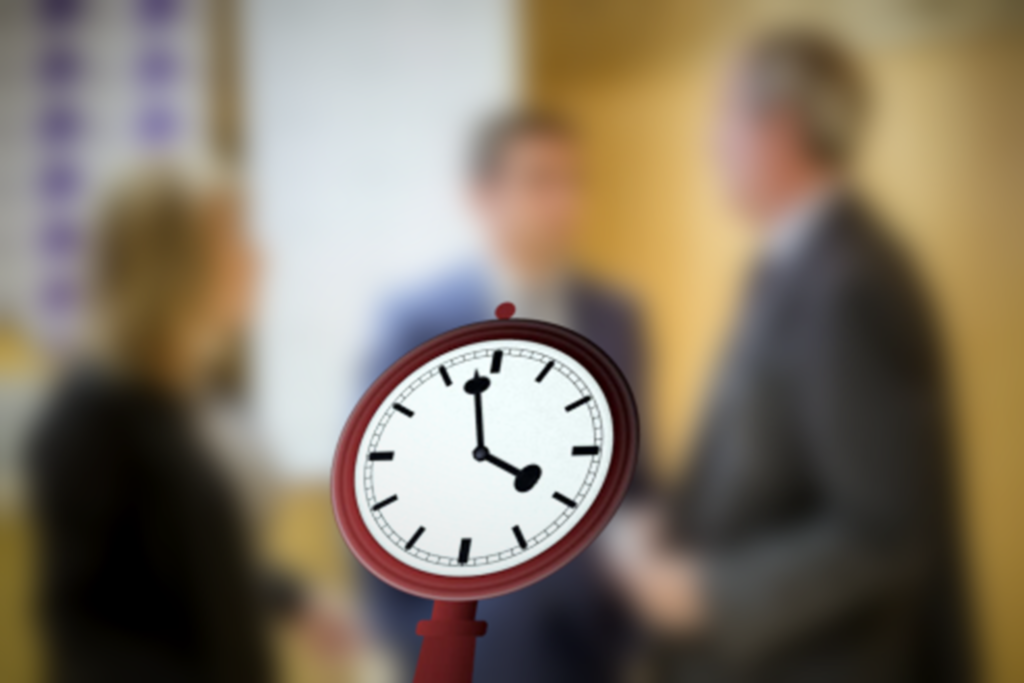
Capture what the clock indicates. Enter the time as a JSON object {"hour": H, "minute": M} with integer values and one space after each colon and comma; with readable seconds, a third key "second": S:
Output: {"hour": 3, "minute": 58}
